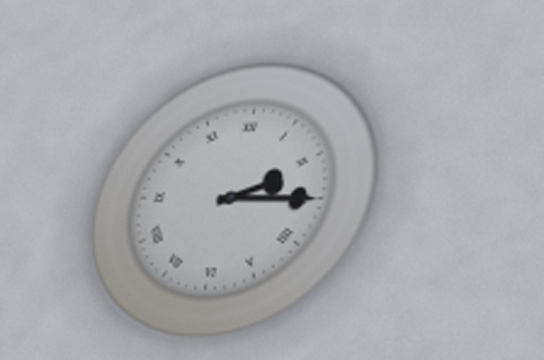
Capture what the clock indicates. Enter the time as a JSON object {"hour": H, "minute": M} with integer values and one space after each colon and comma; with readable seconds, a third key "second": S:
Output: {"hour": 2, "minute": 15}
